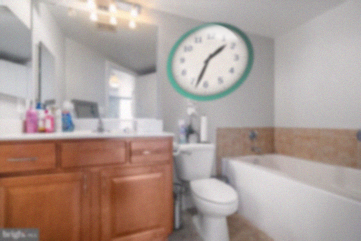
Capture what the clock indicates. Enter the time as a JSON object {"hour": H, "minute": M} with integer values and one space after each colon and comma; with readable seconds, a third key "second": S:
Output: {"hour": 1, "minute": 33}
